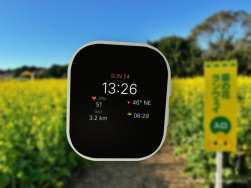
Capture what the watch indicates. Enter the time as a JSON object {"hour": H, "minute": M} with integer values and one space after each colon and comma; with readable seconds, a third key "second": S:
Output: {"hour": 13, "minute": 26}
